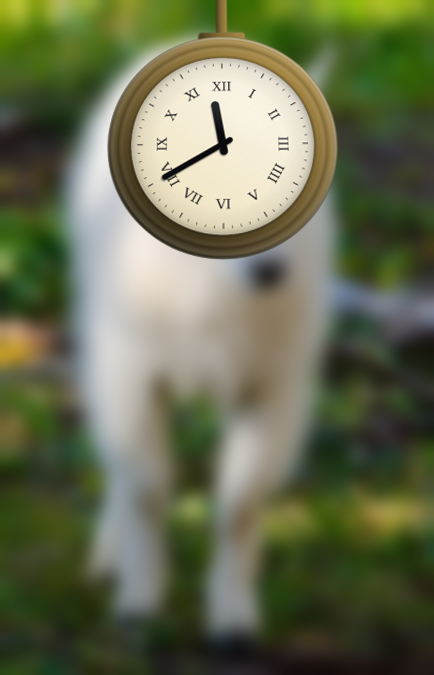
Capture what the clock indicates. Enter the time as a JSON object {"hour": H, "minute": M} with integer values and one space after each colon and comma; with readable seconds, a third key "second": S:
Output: {"hour": 11, "minute": 40}
